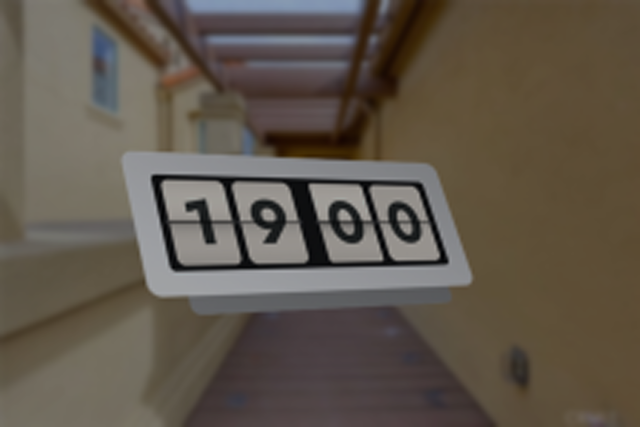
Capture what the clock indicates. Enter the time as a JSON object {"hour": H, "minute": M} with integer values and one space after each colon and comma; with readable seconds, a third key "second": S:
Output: {"hour": 19, "minute": 0}
